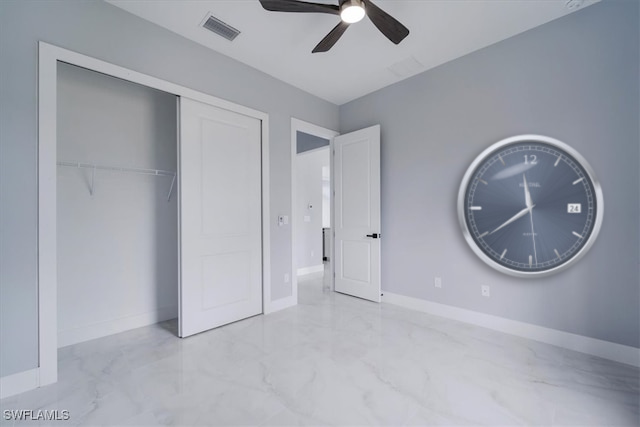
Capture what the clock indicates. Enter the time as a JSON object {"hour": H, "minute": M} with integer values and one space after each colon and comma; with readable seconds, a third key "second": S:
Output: {"hour": 11, "minute": 39, "second": 29}
